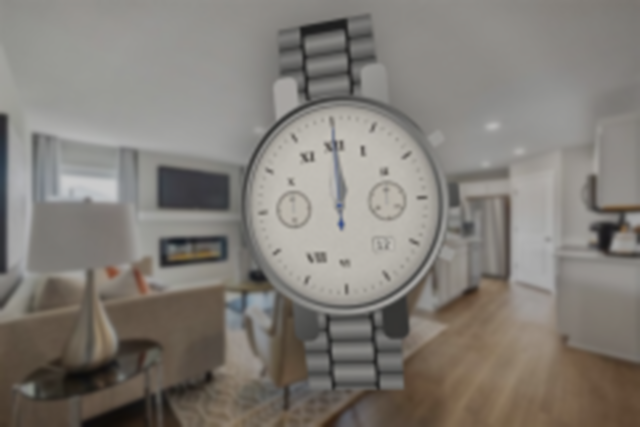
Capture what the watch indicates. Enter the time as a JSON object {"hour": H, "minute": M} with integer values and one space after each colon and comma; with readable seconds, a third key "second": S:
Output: {"hour": 12, "minute": 0}
